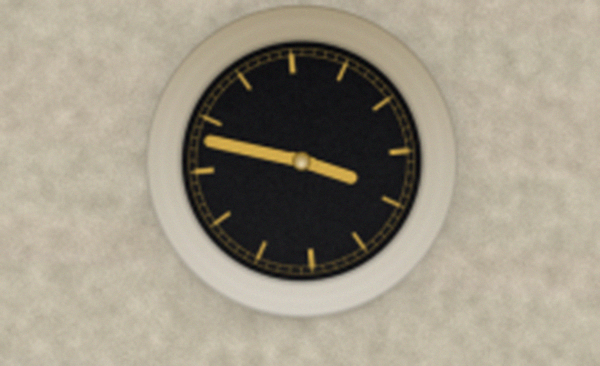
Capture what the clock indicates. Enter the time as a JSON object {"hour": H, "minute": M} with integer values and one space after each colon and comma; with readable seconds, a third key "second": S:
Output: {"hour": 3, "minute": 48}
